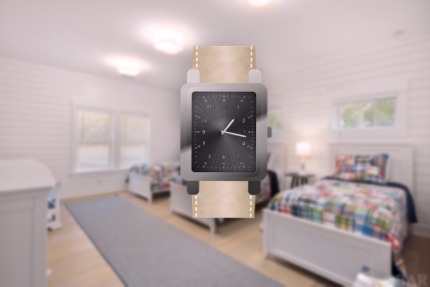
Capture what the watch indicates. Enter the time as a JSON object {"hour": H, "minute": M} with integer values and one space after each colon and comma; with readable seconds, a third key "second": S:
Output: {"hour": 1, "minute": 17}
